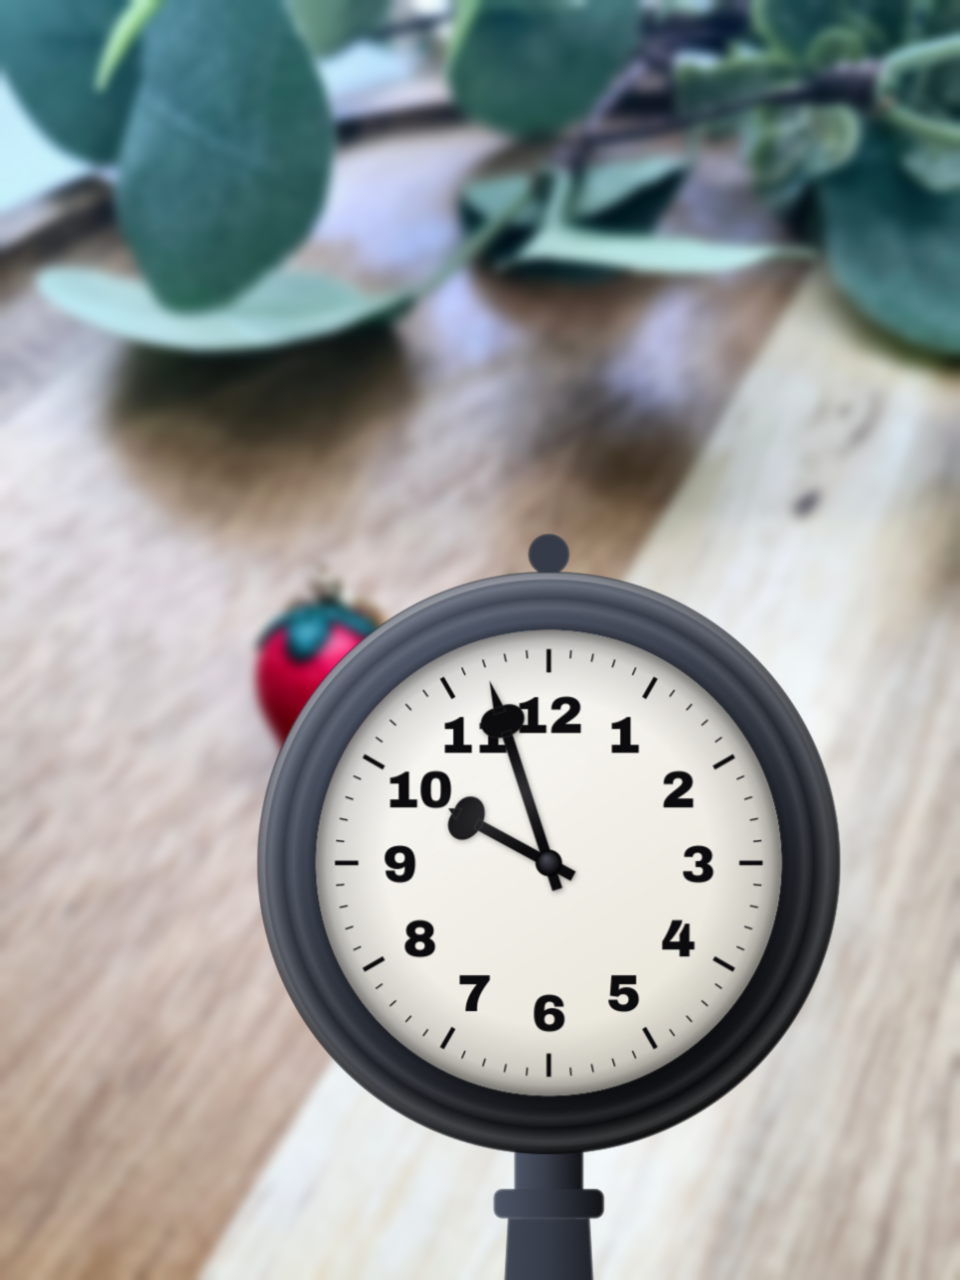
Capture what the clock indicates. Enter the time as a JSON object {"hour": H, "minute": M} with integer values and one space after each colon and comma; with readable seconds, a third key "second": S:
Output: {"hour": 9, "minute": 57}
